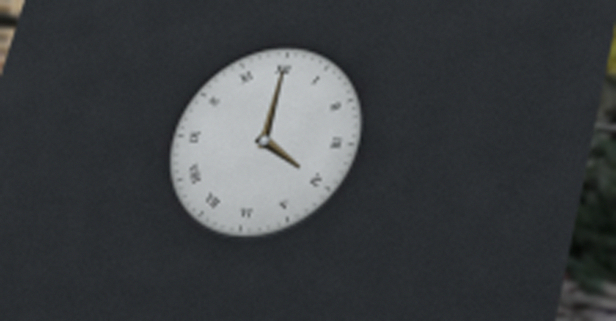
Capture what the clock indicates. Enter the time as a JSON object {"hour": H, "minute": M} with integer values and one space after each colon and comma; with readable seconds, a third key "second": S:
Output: {"hour": 4, "minute": 0}
